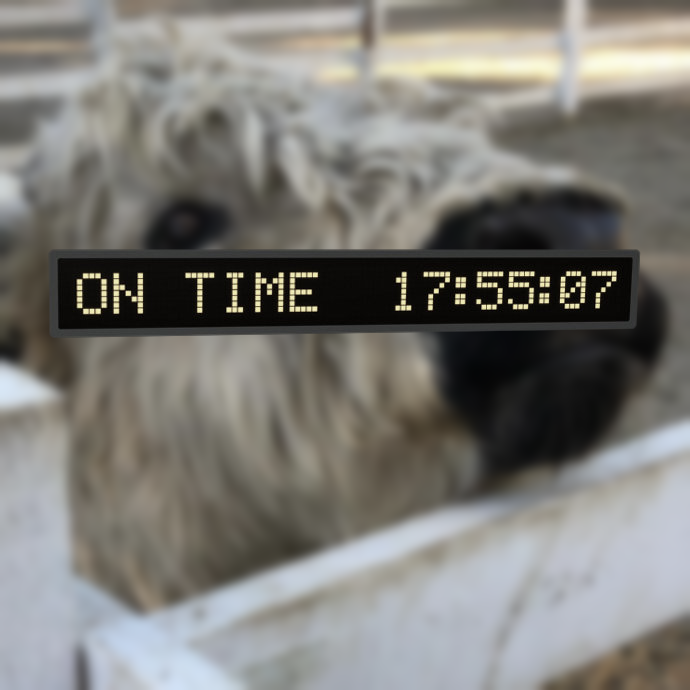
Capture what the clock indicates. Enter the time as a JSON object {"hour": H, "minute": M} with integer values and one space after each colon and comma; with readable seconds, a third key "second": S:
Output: {"hour": 17, "minute": 55, "second": 7}
